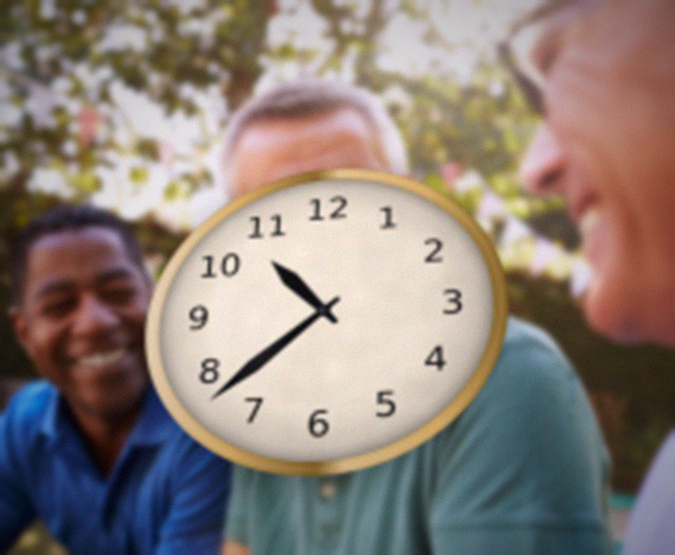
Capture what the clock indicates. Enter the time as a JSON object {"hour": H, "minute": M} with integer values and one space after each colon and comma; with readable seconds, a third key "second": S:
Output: {"hour": 10, "minute": 38}
